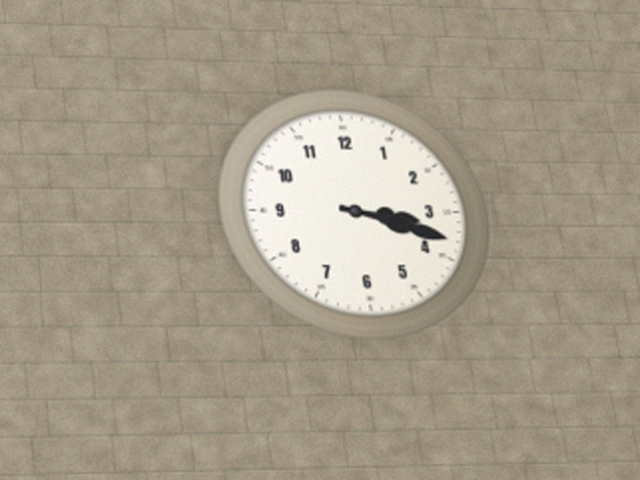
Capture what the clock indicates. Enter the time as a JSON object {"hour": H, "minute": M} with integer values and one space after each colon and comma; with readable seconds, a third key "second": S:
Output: {"hour": 3, "minute": 18}
